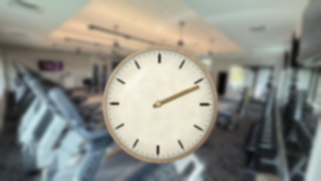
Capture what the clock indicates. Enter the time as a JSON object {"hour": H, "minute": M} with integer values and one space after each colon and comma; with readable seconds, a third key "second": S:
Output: {"hour": 2, "minute": 11}
